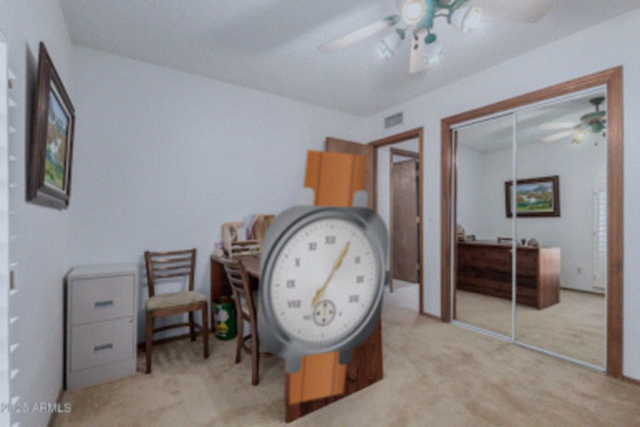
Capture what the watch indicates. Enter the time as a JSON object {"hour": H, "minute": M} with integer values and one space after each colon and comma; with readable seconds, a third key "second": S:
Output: {"hour": 7, "minute": 5}
